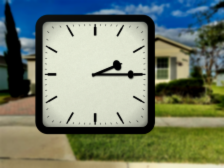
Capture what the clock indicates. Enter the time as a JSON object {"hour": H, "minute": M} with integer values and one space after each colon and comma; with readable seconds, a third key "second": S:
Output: {"hour": 2, "minute": 15}
